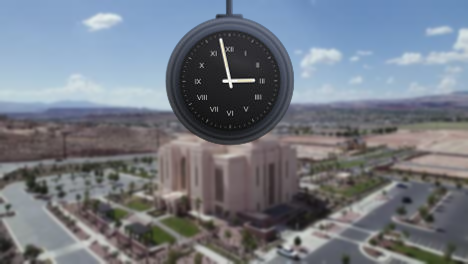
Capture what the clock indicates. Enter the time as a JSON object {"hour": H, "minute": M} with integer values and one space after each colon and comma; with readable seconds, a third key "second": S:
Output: {"hour": 2, "minute": 58}
